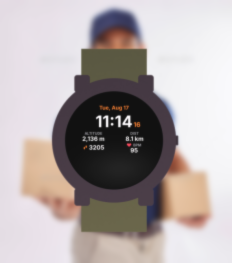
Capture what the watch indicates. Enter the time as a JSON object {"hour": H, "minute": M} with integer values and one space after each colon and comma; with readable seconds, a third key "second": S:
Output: {"hour": 11, "minute": 14}
